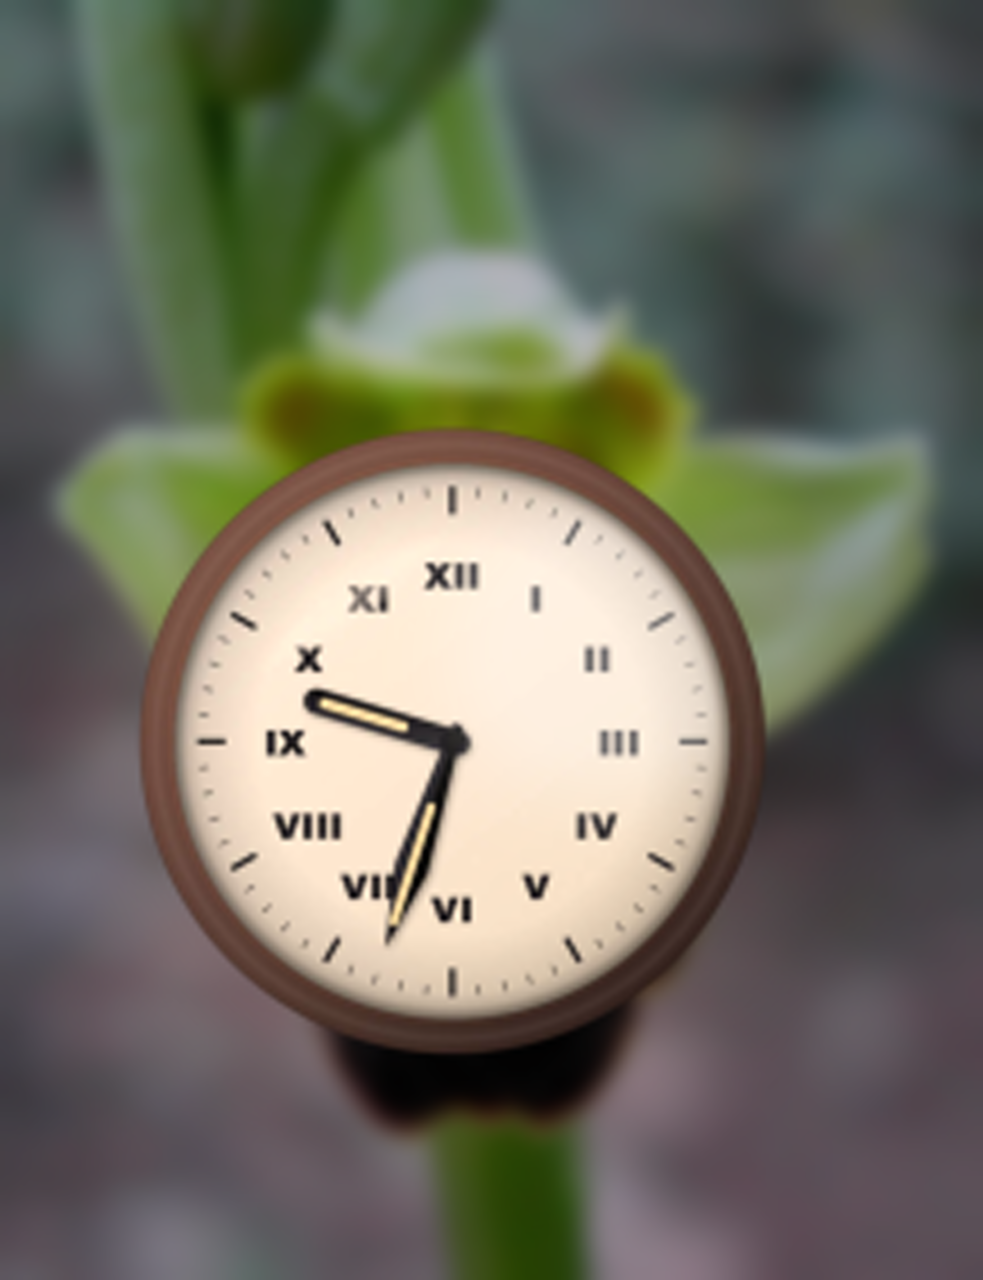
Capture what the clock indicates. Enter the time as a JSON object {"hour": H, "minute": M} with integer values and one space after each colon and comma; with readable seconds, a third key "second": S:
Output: {"hour": 9, "minute": 33}
